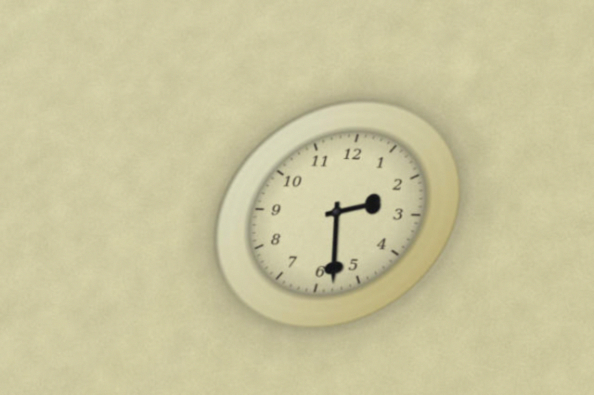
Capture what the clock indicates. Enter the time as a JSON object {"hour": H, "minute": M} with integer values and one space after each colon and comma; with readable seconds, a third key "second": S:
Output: {"hour": 2, "minute": 28}
